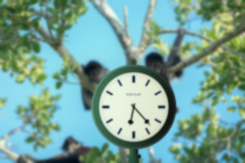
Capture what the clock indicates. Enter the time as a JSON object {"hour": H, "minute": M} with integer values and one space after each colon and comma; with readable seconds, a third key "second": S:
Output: {"hour": 6, "minute": 23}
